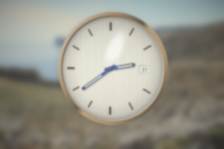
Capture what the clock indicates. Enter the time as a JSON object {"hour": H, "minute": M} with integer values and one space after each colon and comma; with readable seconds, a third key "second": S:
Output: {"hour": 2, "minute": 39}
